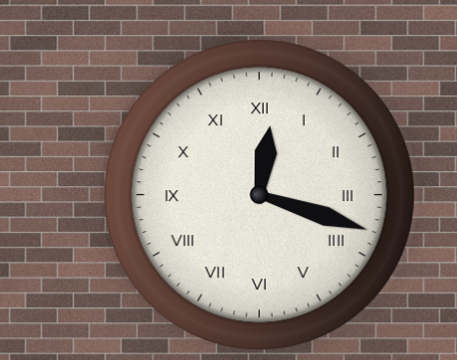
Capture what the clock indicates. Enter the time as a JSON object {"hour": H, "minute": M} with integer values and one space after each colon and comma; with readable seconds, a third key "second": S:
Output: {"hour": 12, "minute": 18}
